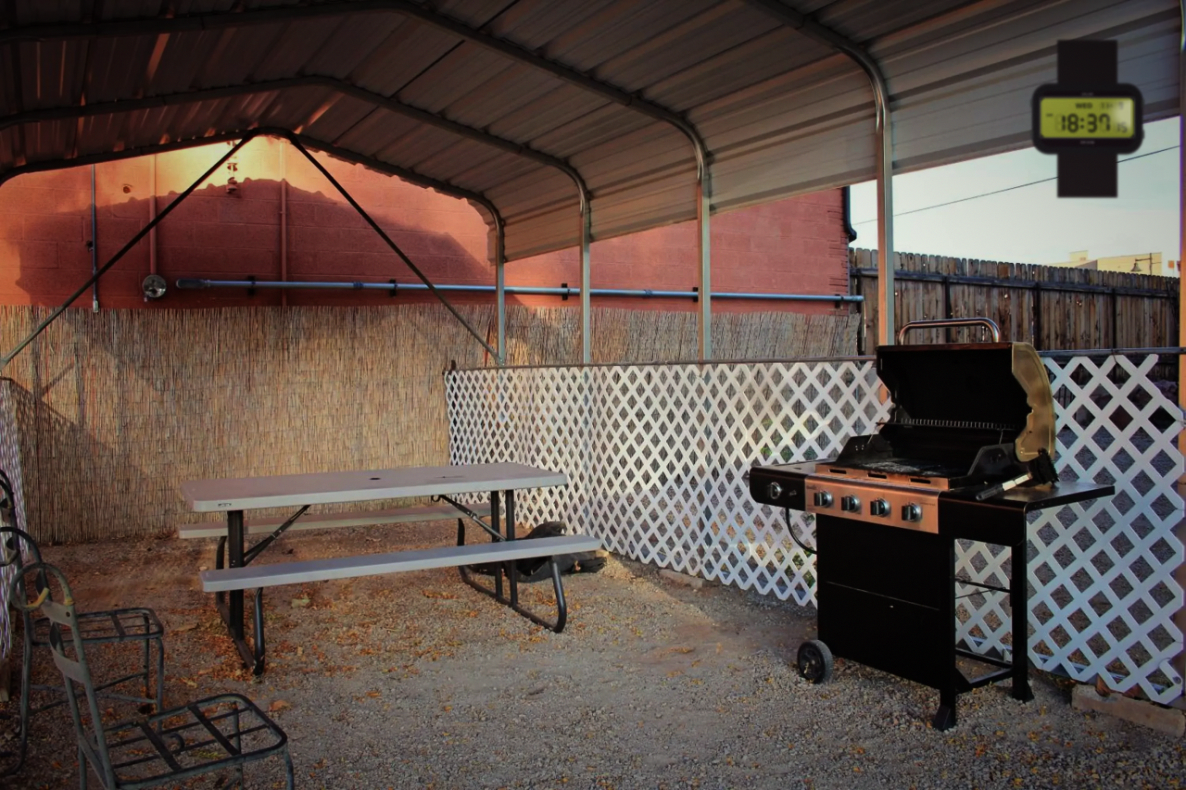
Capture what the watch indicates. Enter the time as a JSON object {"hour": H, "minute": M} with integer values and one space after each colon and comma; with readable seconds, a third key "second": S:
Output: {"hour": 18, "minute": 37}
